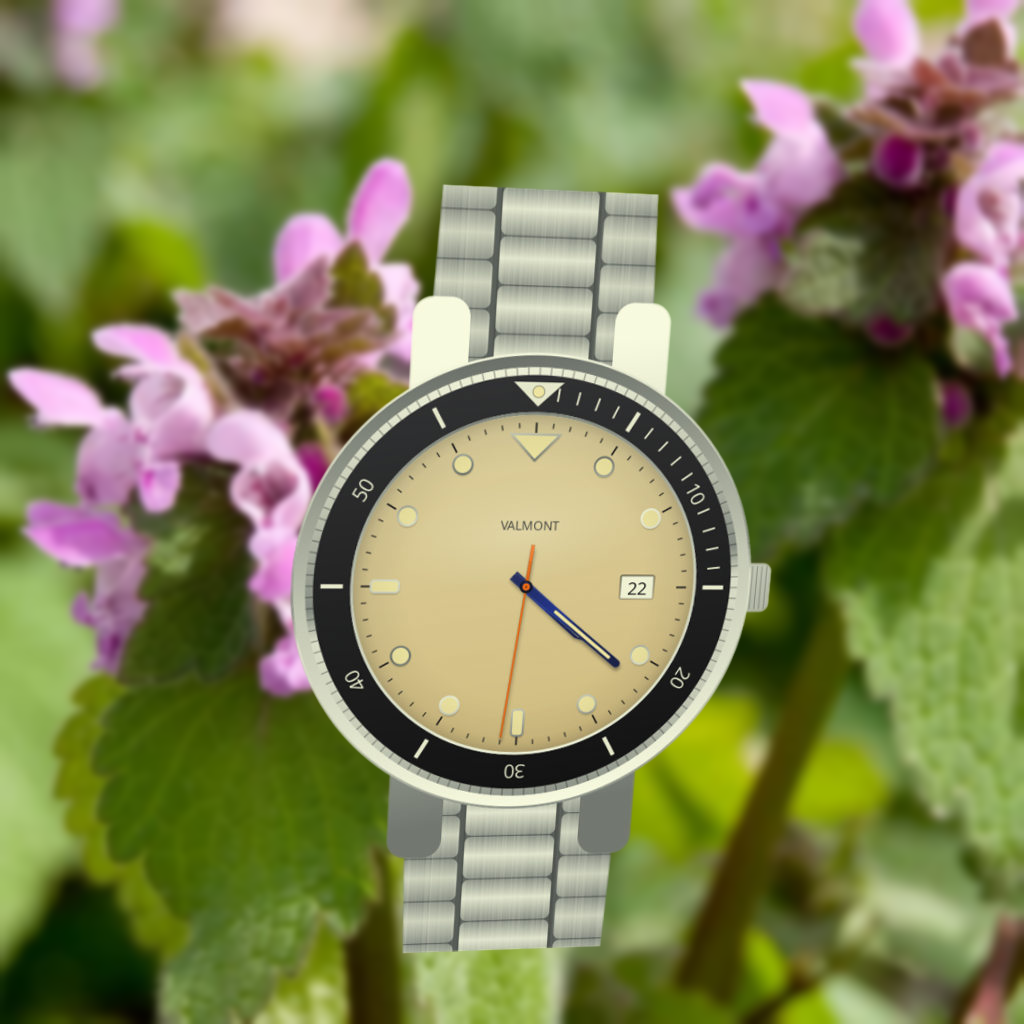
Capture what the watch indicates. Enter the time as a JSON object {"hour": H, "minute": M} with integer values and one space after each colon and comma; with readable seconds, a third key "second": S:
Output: {"hour": 4, "minute": 21, "second": 31}
